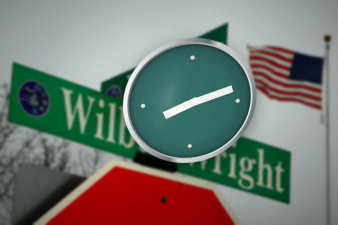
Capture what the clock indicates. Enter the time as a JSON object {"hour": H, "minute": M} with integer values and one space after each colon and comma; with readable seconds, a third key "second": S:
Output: {"hour": 8, "minute": 12}
